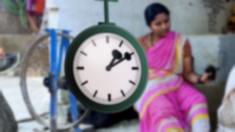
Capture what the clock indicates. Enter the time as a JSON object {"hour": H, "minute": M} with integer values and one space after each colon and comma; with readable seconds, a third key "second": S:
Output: {"hour": 1, "minute": 10}
